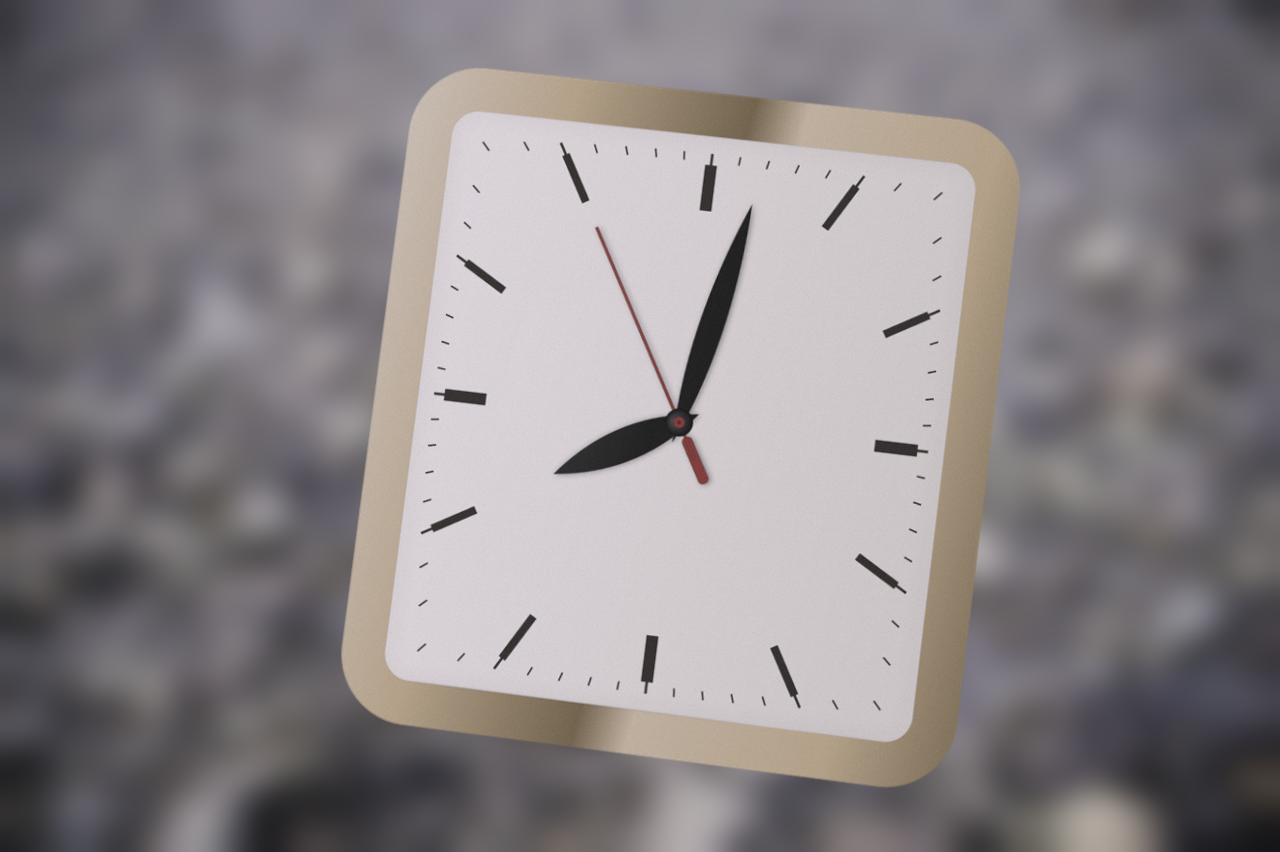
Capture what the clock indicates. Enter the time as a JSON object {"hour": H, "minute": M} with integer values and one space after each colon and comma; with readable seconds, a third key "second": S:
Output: {"hour": 8, "minute": 1, "second": 55}
